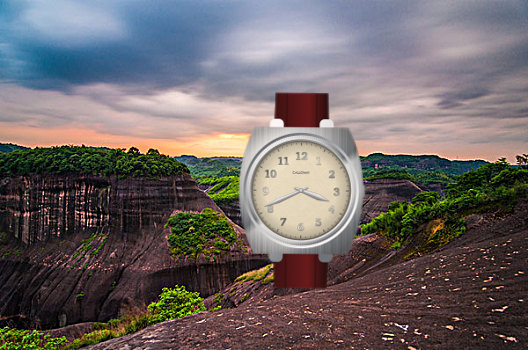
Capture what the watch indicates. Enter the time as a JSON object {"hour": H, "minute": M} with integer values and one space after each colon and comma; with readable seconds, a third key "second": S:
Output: {"hour": 3, "minute": 41}
